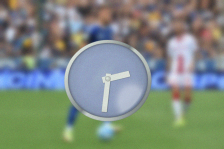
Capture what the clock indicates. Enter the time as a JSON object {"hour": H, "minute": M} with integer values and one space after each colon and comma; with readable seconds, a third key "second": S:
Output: {"hour": 2, "minute": 31}
